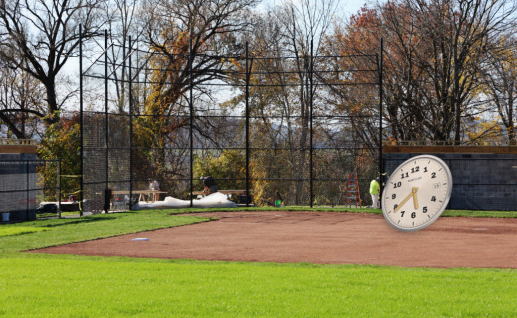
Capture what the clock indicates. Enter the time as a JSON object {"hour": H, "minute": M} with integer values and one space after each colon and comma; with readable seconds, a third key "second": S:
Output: {"hour": 5, "minute": 39}
